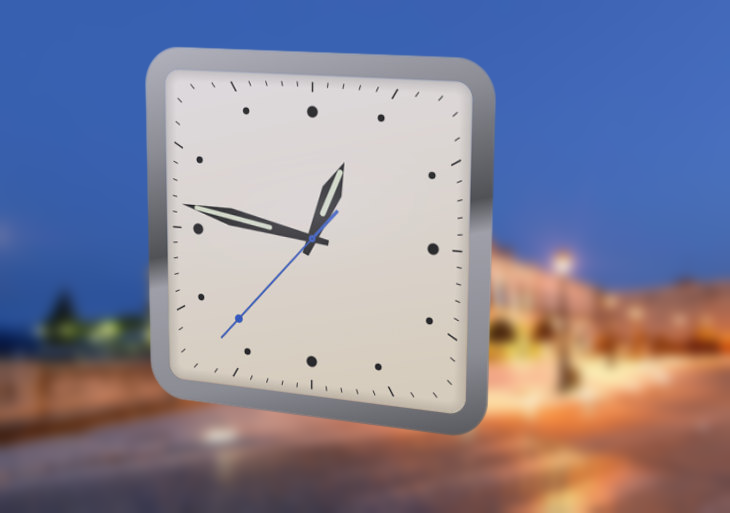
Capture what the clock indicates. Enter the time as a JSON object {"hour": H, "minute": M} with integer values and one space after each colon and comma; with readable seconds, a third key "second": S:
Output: {"hour": 12, "minute": 46, "second": 37}
